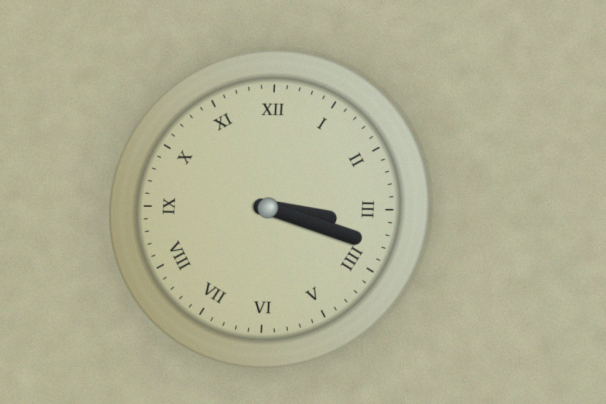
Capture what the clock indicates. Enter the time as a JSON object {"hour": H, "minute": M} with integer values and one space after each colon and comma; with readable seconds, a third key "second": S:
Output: {"hour": 3, "minute": 18}
